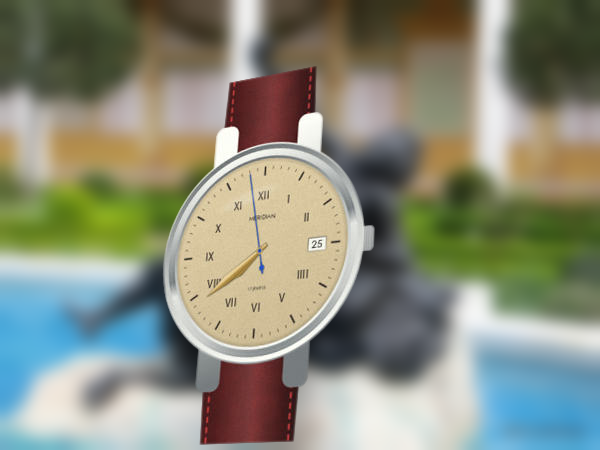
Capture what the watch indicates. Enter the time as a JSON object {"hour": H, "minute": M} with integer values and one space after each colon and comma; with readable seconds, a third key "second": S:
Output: {"hour": 7, "minute": 38, "second": 58}
